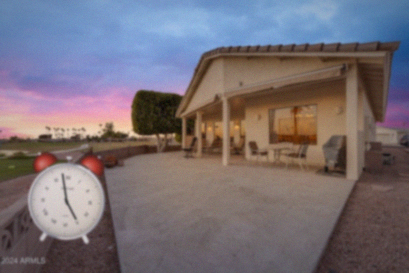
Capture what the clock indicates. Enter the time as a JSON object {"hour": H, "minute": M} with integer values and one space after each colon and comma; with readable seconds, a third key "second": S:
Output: {"hour": 4, "minute": 58}
